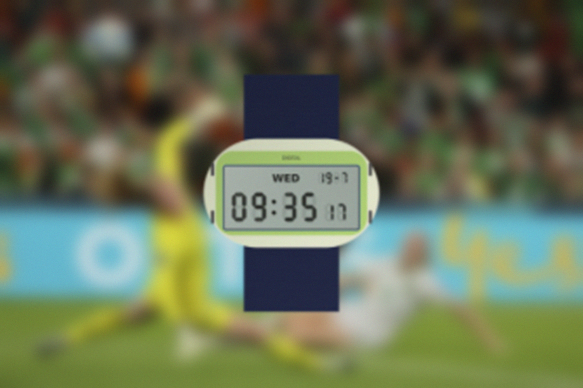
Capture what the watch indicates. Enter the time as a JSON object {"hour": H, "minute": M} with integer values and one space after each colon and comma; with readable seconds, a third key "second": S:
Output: {"hour": 9, "minute": 35, "second": 17}
